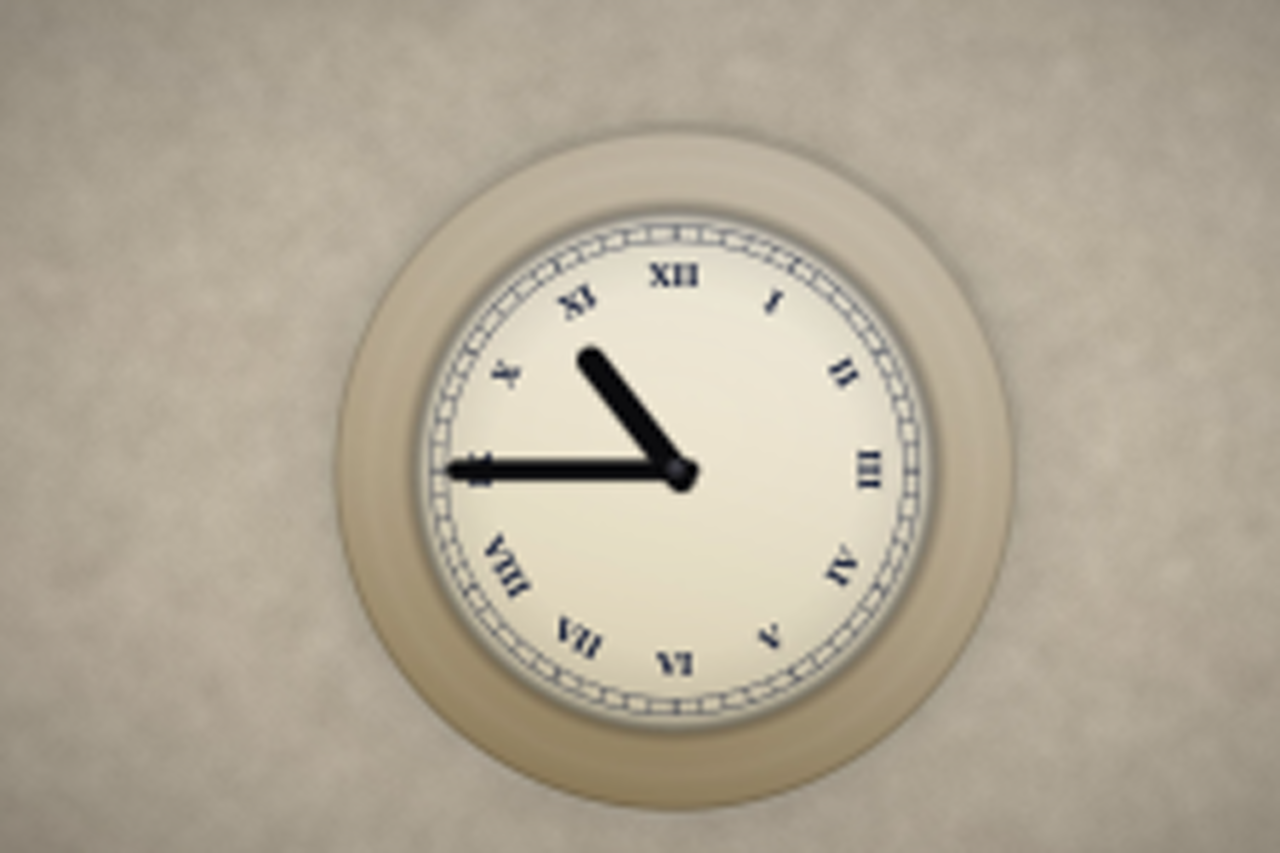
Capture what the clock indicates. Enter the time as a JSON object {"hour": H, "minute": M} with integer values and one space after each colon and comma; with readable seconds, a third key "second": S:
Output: {"hour": 10, "minute": 45}
